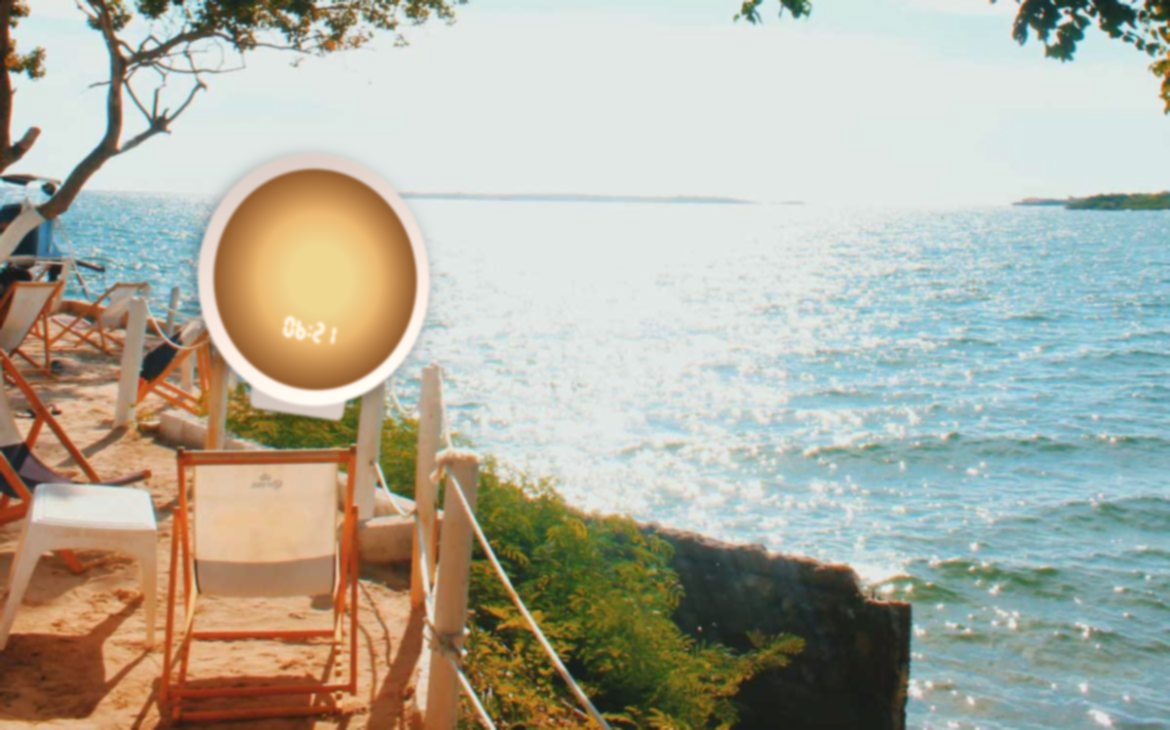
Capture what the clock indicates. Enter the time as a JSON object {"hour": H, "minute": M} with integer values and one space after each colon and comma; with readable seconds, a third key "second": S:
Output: {"hour": 6, "minute": 21}
